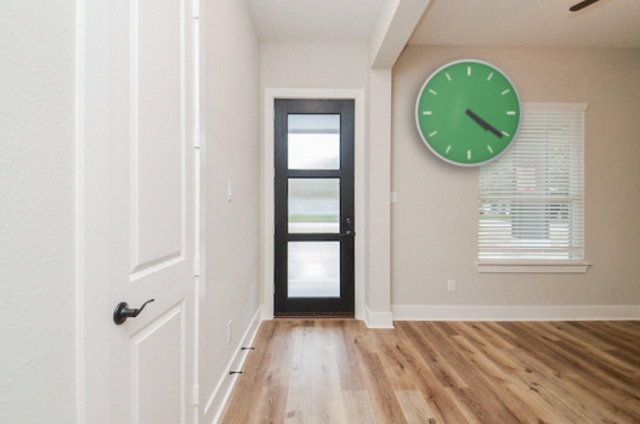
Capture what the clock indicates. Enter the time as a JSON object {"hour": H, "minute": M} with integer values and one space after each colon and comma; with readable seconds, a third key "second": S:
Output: {"hour": 4, "minute": 21}
